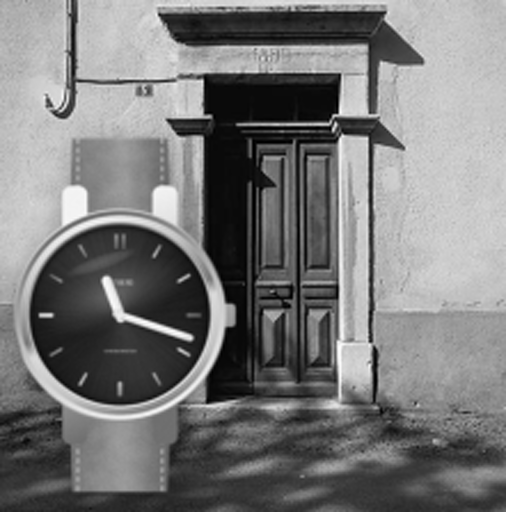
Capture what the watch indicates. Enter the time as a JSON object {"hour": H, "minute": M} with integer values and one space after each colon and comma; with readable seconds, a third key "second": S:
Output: {"hour": 11, "minute": 18}
